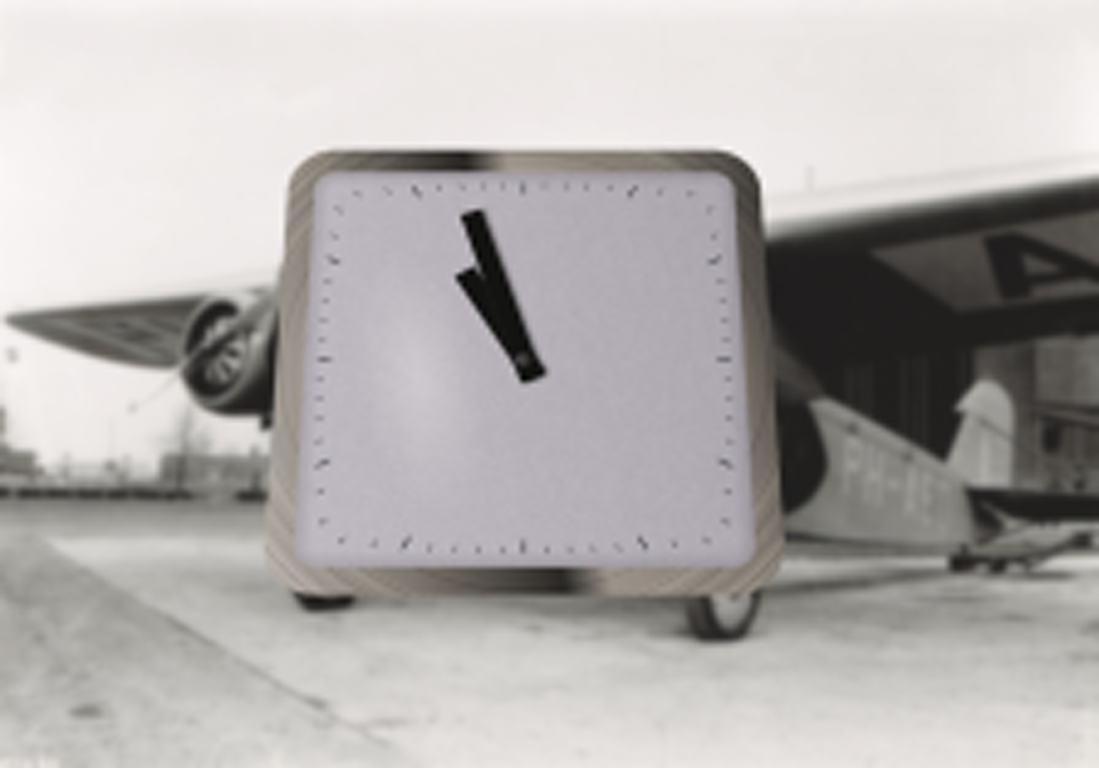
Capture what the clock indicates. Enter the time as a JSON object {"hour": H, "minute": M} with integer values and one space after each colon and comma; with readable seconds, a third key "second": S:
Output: {"hour": 10, "minute": 57}
